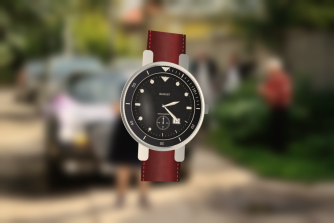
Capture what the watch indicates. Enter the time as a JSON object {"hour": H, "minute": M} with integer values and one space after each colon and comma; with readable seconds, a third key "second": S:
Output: {"hour": 2, "minute": 22}
